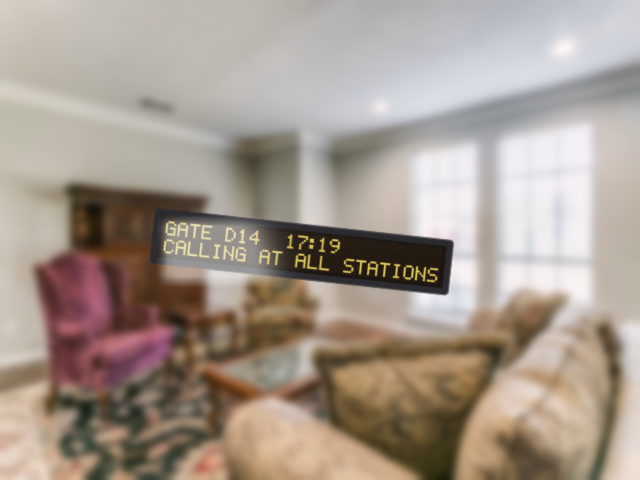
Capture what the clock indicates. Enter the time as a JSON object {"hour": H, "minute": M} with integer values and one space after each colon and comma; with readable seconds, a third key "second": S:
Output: {"hour": 17, "minute": 19}
